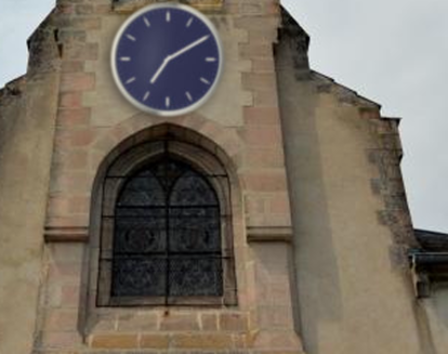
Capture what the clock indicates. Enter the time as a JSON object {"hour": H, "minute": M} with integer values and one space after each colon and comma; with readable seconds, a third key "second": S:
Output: {"hour": 7, "minute": 10}
